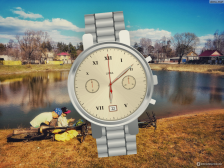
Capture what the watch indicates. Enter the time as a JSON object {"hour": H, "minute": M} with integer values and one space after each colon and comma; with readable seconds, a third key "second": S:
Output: {"hour": 6, "minute": 9}
